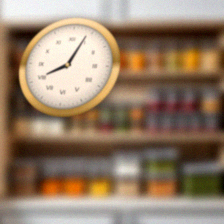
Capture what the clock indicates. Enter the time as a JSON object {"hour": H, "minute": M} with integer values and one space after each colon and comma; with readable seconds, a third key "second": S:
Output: {"hour": 8, "minute": 4}
